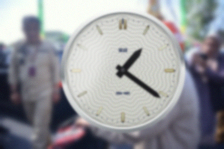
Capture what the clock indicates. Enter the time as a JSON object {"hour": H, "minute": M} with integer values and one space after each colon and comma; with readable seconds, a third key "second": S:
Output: {"hour": 1, "minute": 21}
